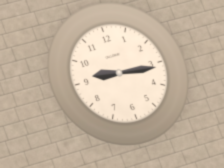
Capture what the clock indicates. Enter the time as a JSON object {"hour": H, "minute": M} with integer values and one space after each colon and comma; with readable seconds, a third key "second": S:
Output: {"hour": 9, "minute": 16}
